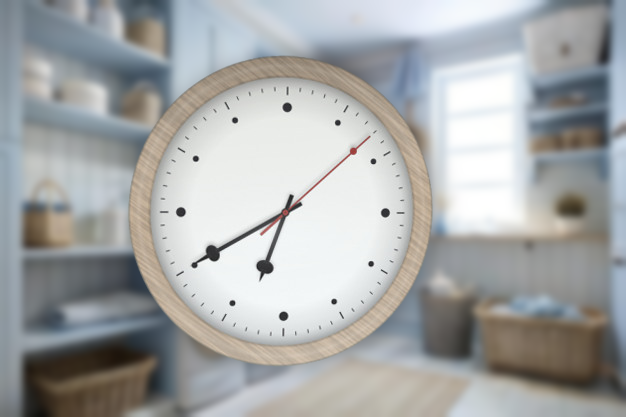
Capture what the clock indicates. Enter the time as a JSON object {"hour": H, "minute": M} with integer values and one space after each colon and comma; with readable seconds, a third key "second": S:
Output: {"hour": 6, "minute": 40, "second": 8}
